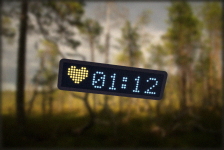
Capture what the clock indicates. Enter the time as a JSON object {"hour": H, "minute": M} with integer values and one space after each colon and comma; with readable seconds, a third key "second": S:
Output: {"hour": 1, "minute": 12}
